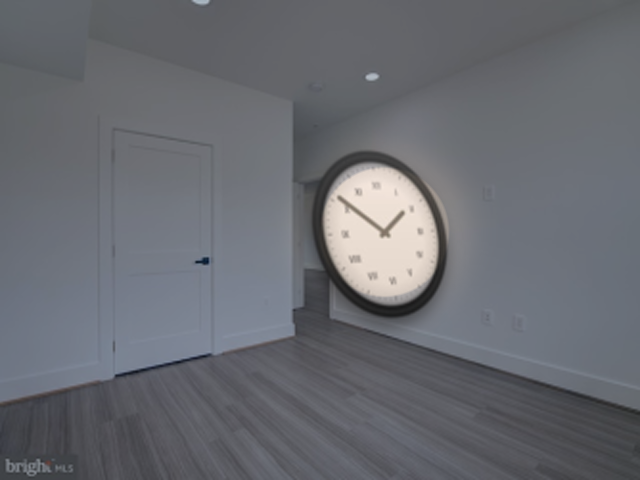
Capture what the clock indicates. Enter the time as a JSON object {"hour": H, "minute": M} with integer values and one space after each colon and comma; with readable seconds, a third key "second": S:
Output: {"hour": 1, "minute": 51}
